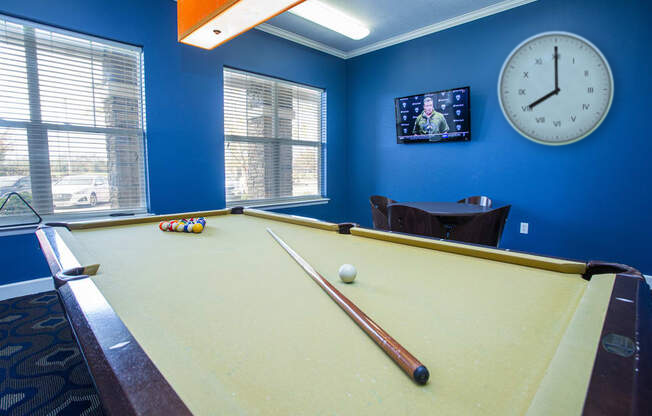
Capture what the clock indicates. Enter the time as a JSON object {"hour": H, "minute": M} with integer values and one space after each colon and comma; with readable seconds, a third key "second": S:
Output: {"hour": 8, "minute": 0}
